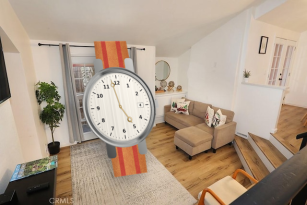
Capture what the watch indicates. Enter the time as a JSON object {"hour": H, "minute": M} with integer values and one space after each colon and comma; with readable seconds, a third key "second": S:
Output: {"hour": 4, "minute": 58}
